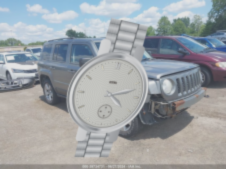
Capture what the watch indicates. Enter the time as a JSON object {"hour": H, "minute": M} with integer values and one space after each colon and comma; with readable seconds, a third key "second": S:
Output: {"hour": 4, "minute": 12}
